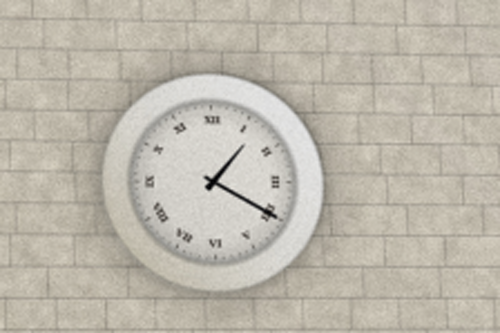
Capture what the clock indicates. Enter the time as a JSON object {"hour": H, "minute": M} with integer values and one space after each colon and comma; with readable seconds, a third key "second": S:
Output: {"hour": 1, "minute": 20}
